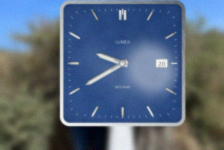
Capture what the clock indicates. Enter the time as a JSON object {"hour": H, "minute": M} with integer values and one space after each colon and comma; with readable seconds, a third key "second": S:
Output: {"hour": 9, "minute": 40}
